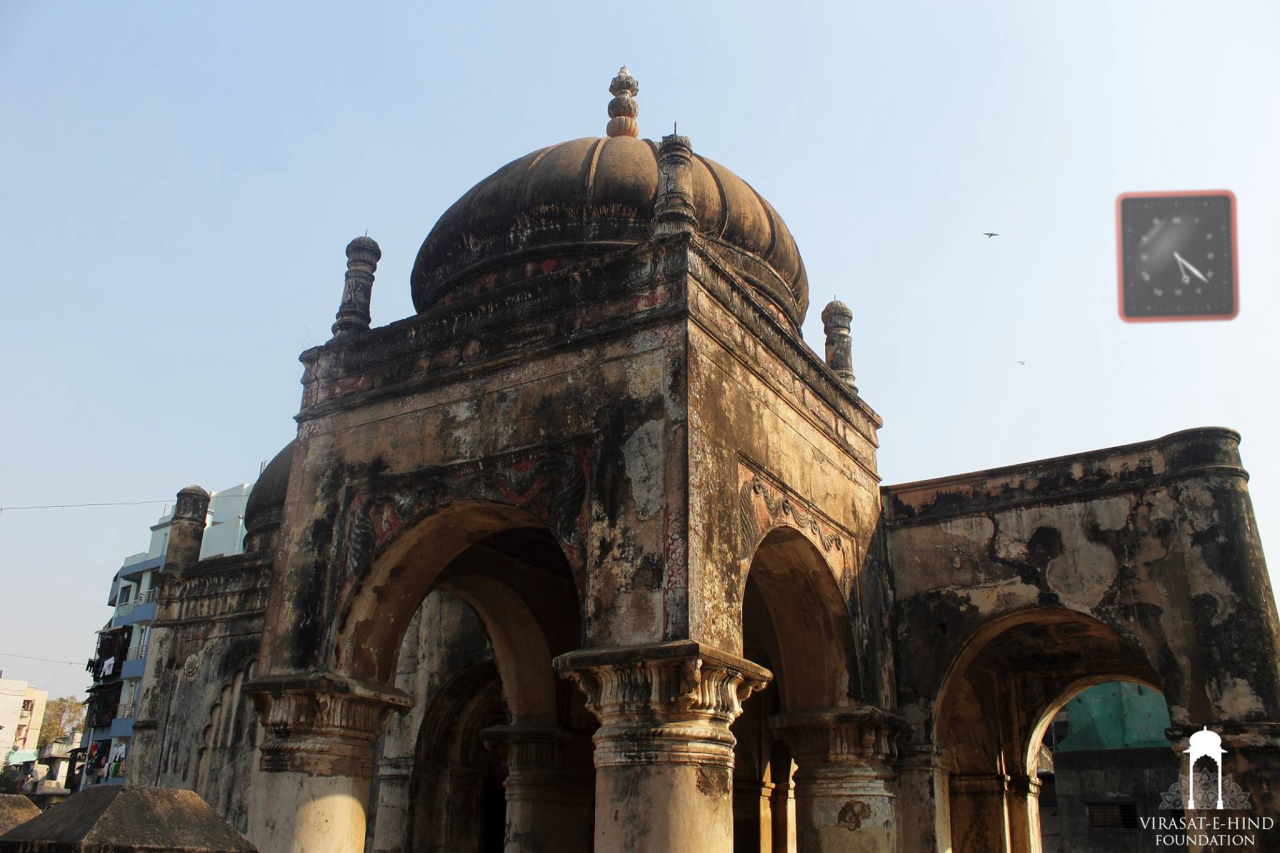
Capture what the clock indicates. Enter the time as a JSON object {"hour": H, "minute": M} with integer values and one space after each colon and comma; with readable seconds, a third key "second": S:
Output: {"hour": 5, "minute": 22}
